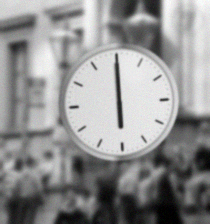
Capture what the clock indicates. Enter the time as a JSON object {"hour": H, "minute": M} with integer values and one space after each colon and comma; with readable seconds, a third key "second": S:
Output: {"hour": 6, "minute": 0}
